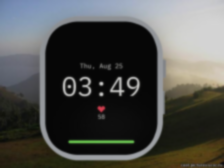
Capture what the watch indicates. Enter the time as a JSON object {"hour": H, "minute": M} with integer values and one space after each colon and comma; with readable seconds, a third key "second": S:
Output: {"hour": 3, "minute": 49}
